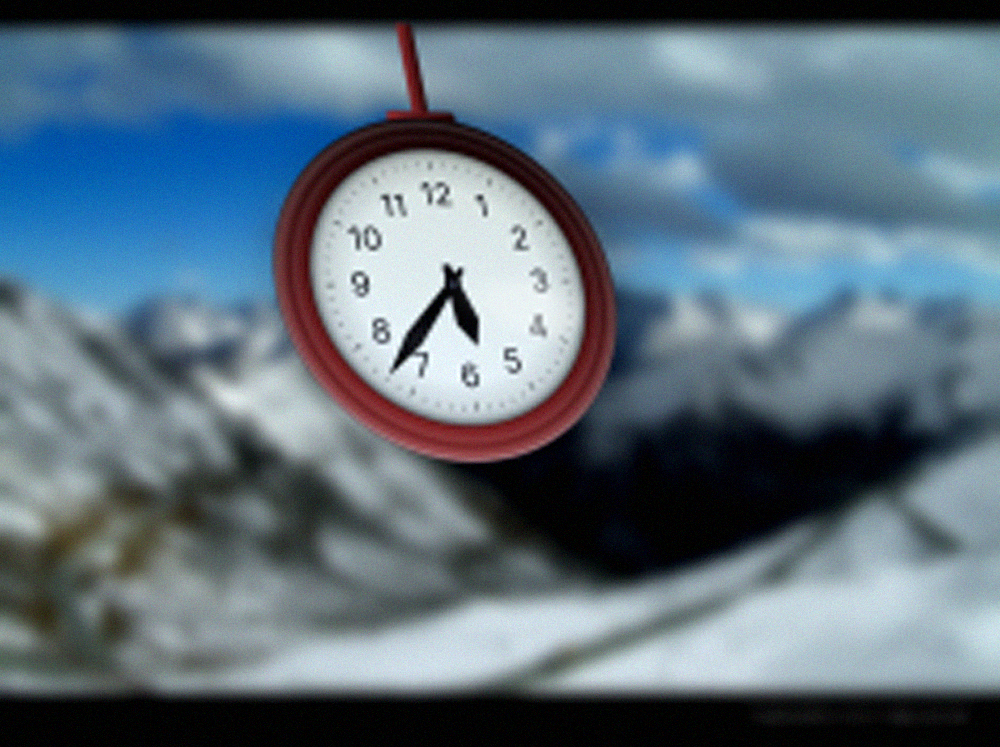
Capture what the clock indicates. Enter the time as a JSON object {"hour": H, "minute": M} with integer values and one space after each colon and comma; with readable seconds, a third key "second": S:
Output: {"hour": 5, "minute": 37}
